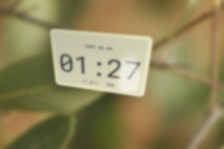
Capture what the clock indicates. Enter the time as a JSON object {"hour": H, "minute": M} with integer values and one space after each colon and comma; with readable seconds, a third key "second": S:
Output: {"hour": 1, "minute": 27}
